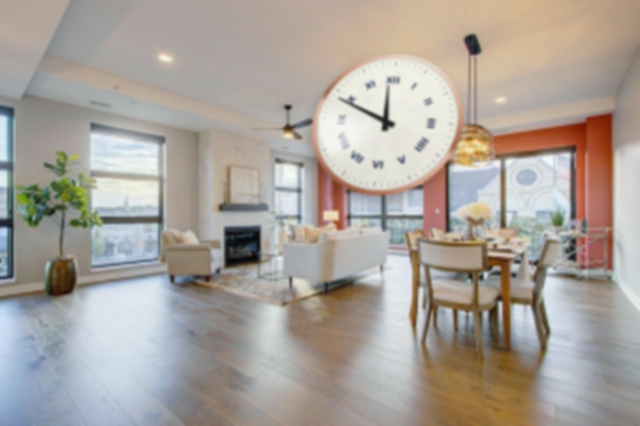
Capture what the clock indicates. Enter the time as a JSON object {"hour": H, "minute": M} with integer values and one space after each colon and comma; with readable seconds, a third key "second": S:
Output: {"hour": 11, "minute": 49}
